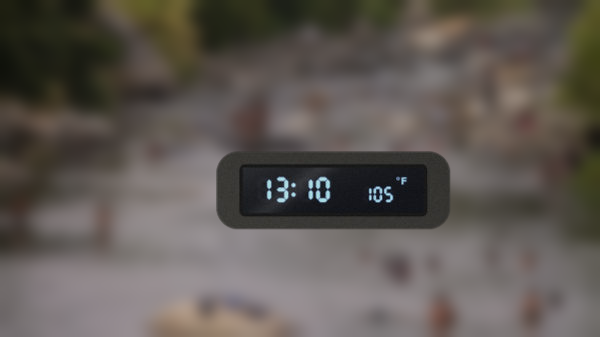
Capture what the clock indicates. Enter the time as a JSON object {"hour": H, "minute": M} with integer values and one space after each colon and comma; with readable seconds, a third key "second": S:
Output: {"hour": 13, "minute": 10}
